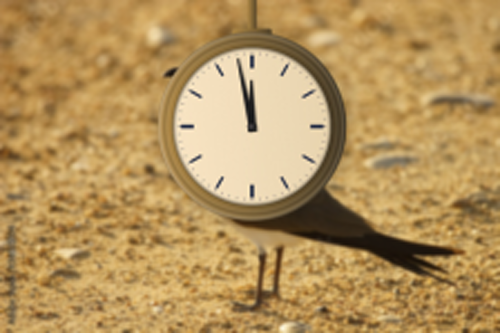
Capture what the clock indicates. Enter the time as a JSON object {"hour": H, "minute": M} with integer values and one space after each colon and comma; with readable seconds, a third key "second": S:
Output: {"hour": 11, "minute": 58}
